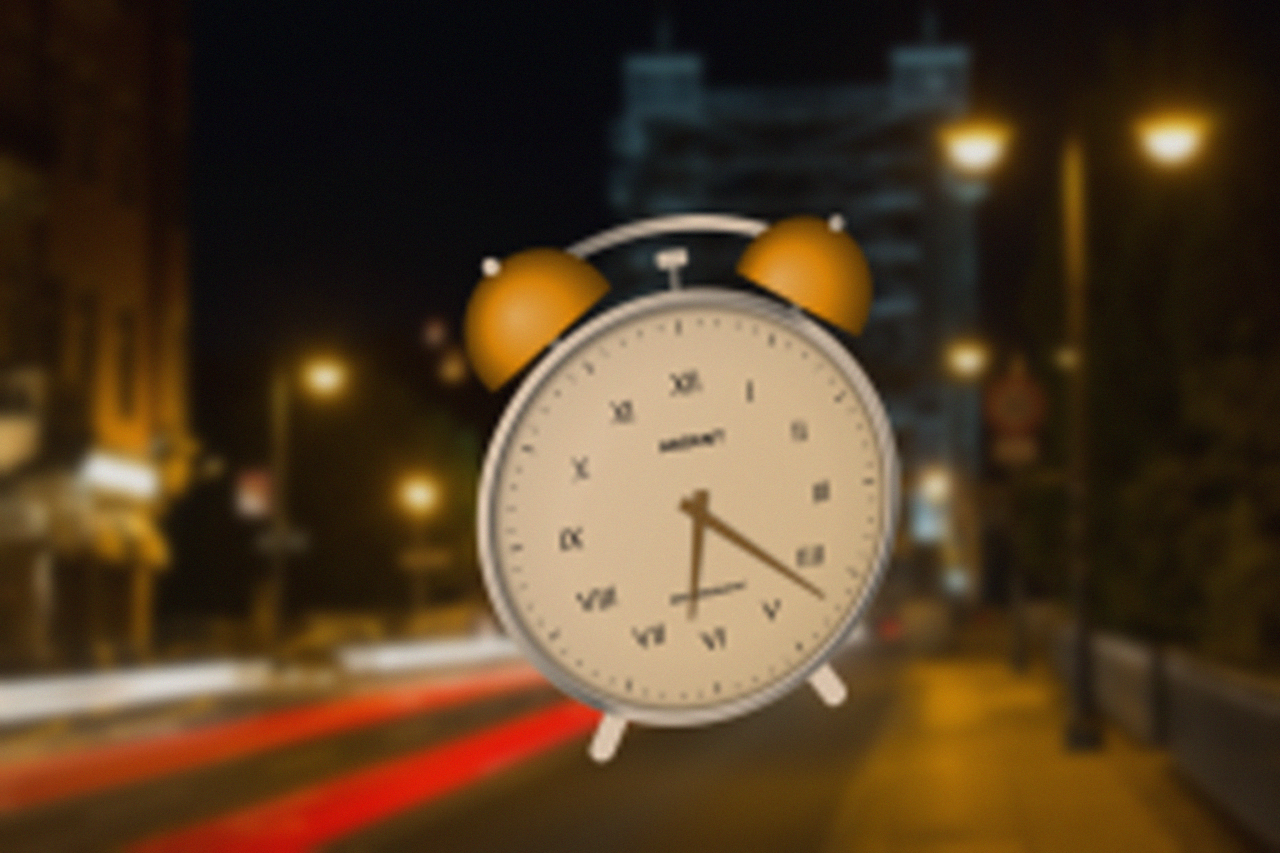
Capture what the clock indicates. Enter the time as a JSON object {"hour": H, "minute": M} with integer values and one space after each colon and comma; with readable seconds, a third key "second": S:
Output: {"hour": 6, "minute": 22}
